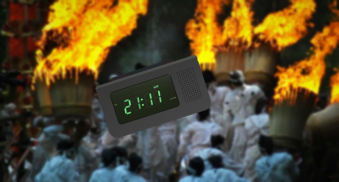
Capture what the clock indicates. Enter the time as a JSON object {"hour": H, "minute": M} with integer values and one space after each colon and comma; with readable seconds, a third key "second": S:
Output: {"hour": 21, "minute": 11}
